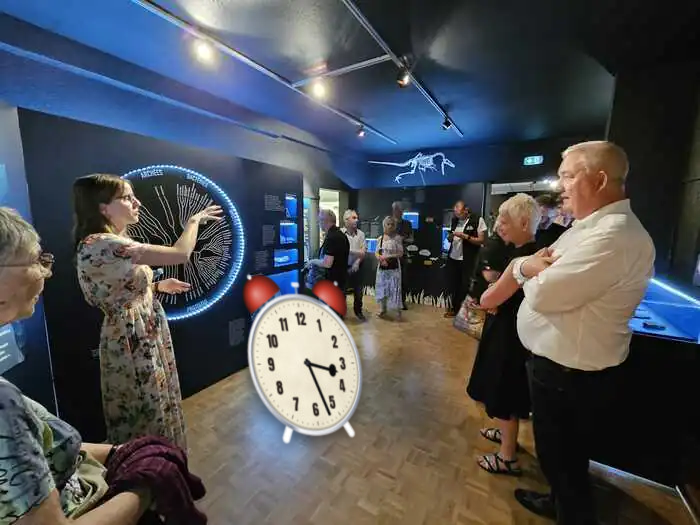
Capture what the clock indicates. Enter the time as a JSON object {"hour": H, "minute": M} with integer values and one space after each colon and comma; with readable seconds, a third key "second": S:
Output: {"hour": 3, "minute": 27}
